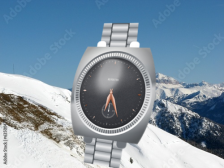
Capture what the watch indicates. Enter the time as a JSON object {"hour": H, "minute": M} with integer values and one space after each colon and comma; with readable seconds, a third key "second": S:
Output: {"hour": 6, "minute": 26}
